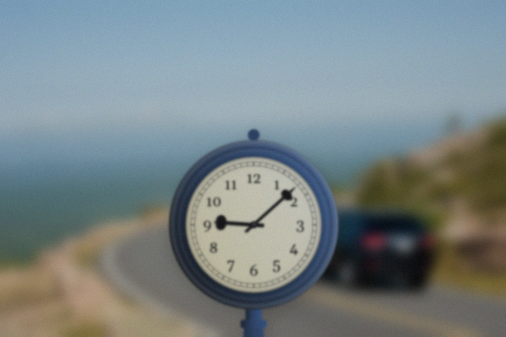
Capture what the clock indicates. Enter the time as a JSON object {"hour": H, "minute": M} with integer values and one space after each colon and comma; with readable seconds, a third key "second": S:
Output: {"hour": 9, "minute": 8}
